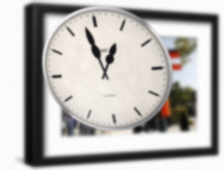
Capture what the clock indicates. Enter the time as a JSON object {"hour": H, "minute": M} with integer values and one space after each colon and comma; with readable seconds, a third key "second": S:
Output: {"hour": 12, "minute": 58}
